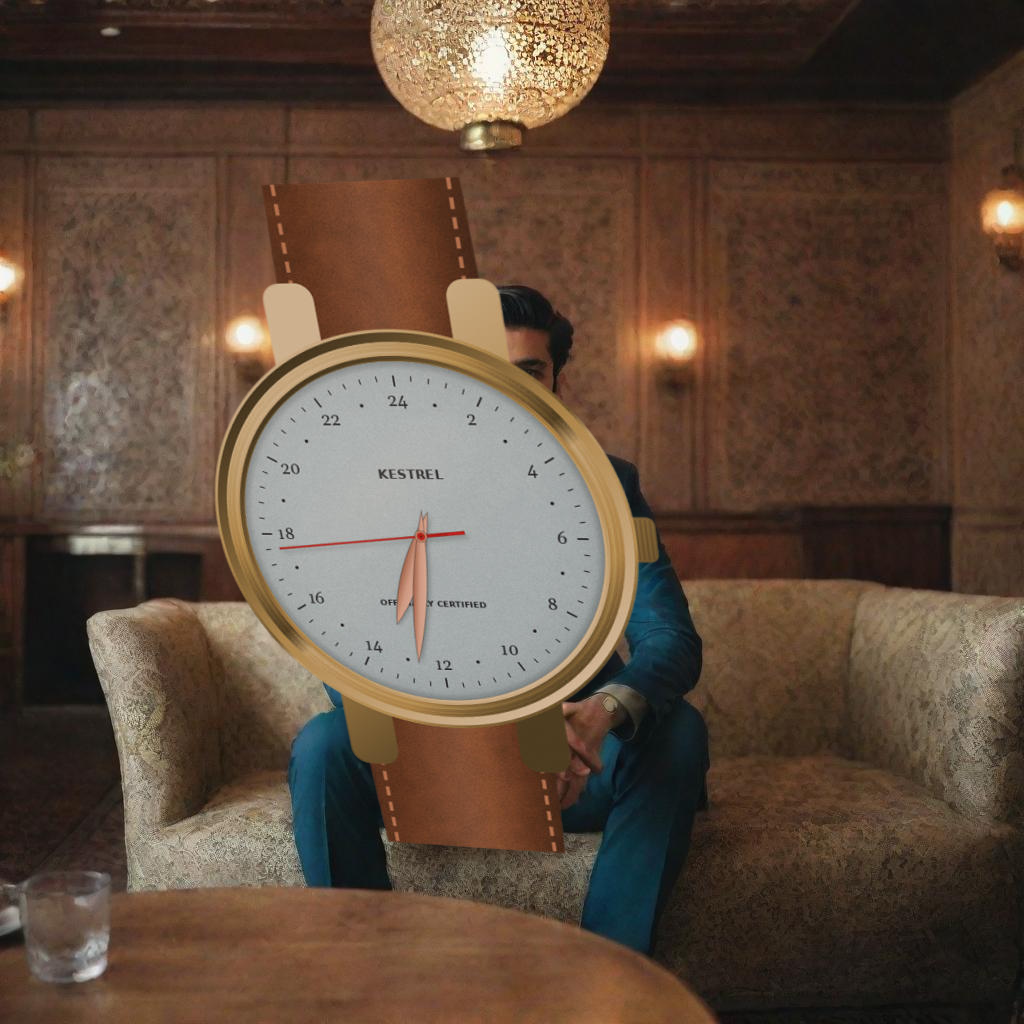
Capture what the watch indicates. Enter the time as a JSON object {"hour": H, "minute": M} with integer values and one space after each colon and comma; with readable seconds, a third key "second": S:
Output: {"hour": 13, "minute": 31, "second": 44}
